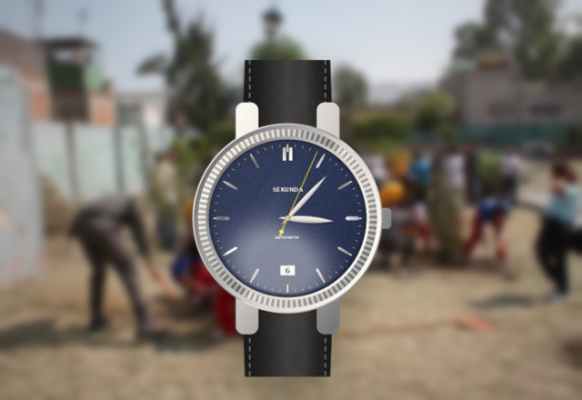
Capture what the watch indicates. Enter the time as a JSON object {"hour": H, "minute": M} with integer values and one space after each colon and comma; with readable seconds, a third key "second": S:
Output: {"hour": 3, "minute": 7, "second": 4}
